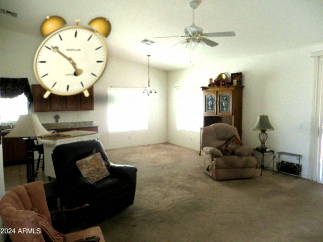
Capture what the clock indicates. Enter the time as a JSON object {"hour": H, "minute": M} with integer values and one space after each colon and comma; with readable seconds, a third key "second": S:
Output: {"hour": 4, "minute": 51}
